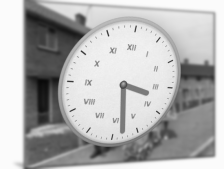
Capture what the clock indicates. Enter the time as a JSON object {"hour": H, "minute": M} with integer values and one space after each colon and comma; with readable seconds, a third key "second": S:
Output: {"hour": 3, "minute": 28}
